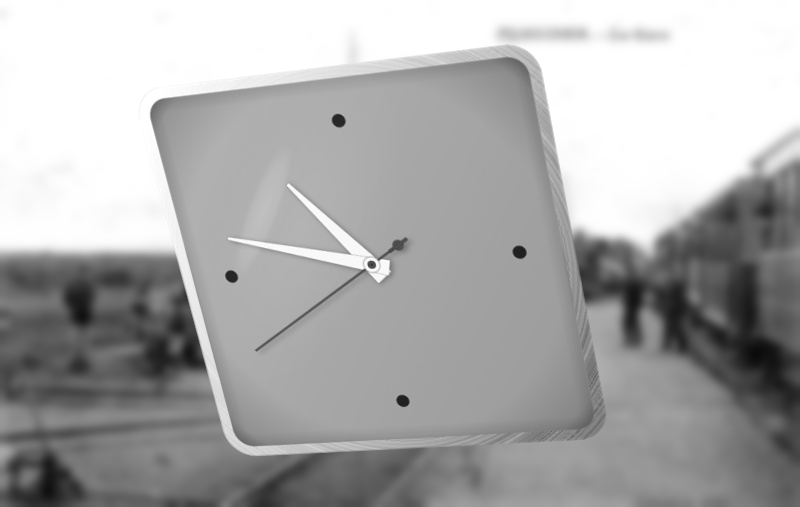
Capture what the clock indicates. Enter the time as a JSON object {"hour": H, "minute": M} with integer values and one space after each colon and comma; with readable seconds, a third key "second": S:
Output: {"hour": 10, "minute": 47, "second": 40}
